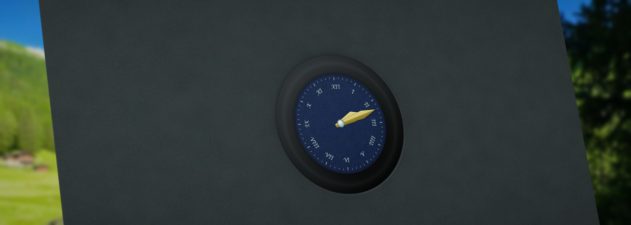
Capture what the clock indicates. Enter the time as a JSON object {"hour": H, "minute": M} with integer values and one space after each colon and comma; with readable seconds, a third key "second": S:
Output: {"hour": 2, "minute": 12}
